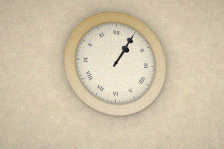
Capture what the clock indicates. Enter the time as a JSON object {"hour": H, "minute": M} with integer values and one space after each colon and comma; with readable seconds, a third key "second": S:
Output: {"hour": 1, "minute": 5}
